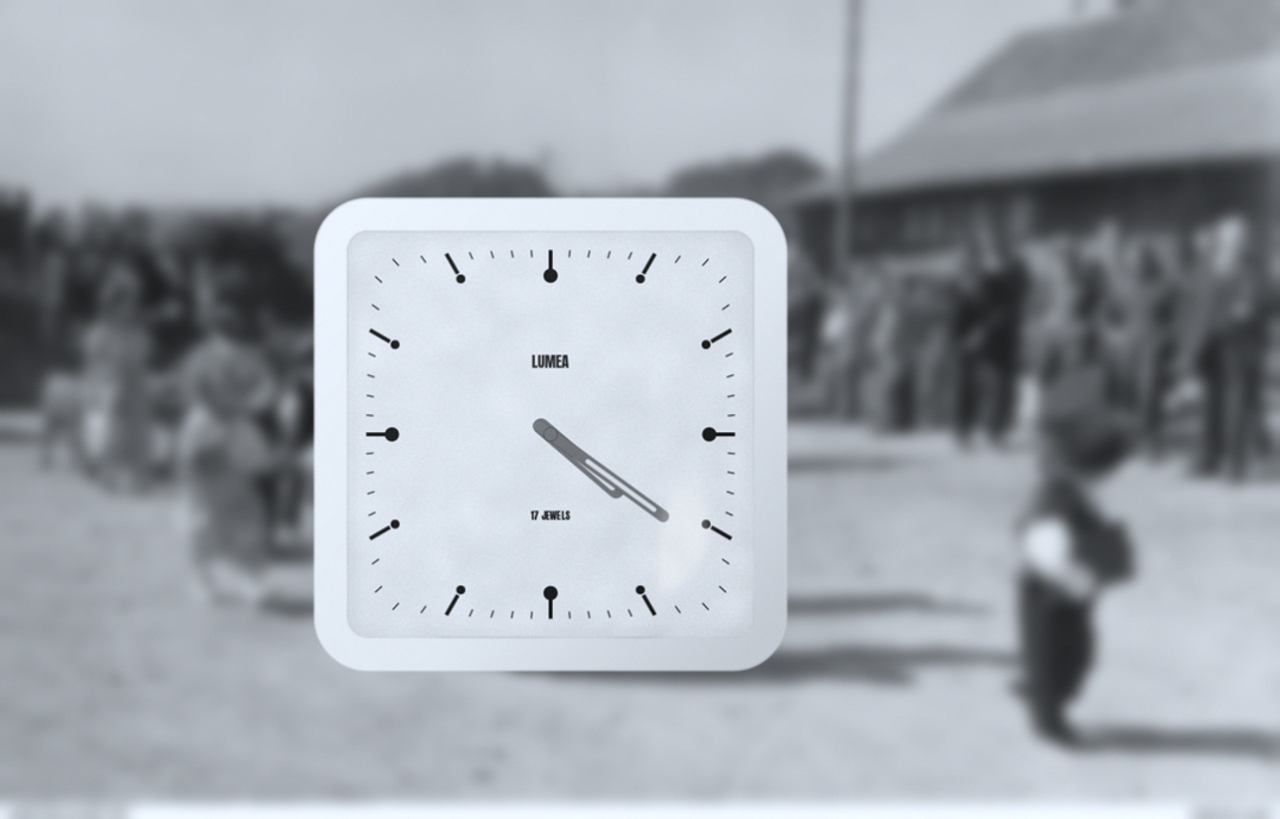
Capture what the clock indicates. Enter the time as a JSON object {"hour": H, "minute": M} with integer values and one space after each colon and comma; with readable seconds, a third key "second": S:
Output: {"hour": 4, "minute": 21}
